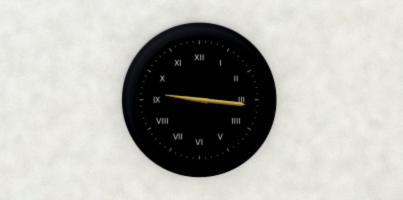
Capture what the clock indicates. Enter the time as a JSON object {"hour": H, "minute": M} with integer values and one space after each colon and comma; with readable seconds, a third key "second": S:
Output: {"hour": 9, "minute": 16}
